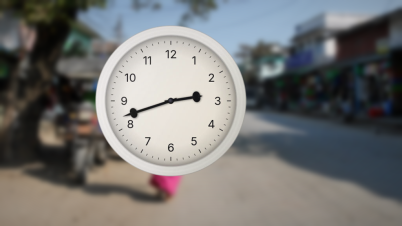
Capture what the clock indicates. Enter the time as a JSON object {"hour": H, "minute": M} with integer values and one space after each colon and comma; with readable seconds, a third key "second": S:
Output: {"hour": 2, "minute": 42}
